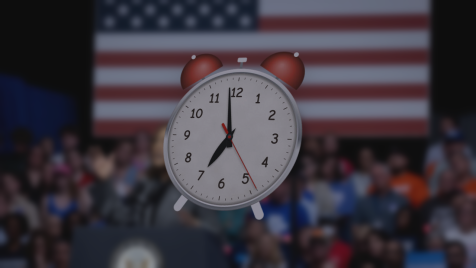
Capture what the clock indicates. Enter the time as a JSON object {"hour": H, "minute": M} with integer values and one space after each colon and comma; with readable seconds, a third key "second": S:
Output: {"hour": 6, "minute": 58, "second": 24}
